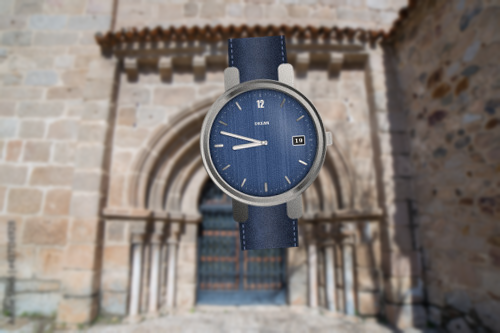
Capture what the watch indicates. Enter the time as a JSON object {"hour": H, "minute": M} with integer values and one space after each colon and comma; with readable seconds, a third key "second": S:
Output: {"hour": 8, "minute": 48}
